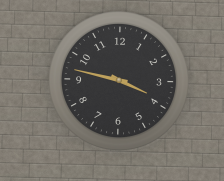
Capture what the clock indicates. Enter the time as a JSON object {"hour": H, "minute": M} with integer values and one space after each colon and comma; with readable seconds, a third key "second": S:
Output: {"hour": 3, "minute": 47}
